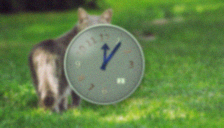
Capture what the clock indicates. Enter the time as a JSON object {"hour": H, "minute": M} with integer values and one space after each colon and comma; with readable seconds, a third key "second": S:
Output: {"hour": 12, "minute": 6}
